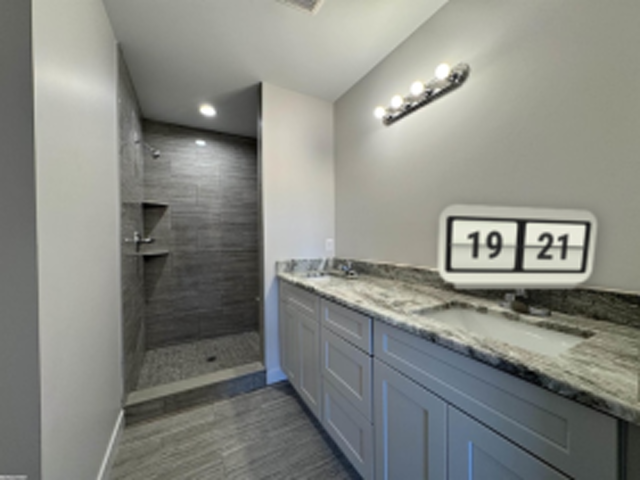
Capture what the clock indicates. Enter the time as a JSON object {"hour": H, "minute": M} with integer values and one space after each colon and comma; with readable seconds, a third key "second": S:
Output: {"hour": 19, "minute": 21}
